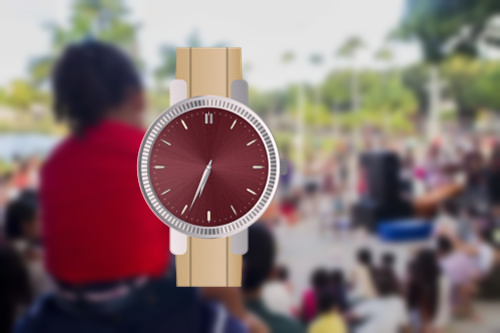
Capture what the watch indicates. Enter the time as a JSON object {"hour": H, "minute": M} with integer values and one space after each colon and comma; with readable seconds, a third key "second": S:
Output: {"hour": 6, "minute": 34}
